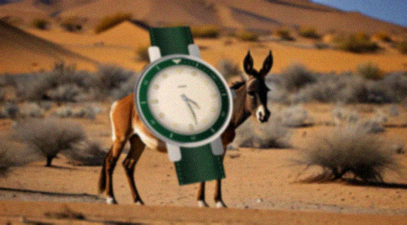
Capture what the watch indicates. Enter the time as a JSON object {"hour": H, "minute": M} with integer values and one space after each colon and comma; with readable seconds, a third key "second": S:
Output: {"hour": 4, "minute": 28}
